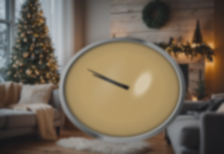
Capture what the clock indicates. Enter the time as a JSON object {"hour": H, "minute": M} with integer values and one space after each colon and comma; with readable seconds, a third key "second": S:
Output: {"hour": 9, "minute": 50}
